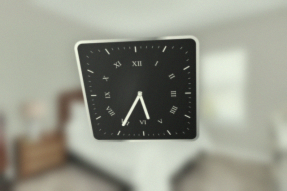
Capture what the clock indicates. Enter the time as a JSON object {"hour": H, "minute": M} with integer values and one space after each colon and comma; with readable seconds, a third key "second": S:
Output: {"hour": 5, "minute": 35}
